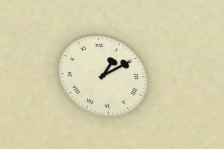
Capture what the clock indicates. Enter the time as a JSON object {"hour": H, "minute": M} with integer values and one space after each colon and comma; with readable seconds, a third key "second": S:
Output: {"hour": 1, "minute": 10}
